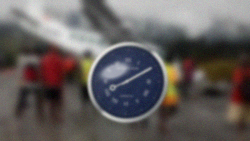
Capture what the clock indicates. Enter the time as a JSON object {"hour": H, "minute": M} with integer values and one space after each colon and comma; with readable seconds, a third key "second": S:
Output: {"hour": 8, "minute": 10}
